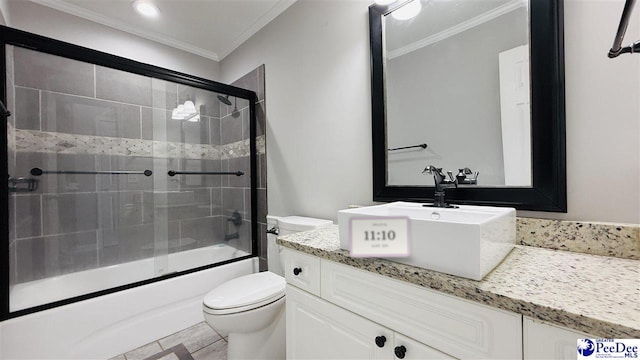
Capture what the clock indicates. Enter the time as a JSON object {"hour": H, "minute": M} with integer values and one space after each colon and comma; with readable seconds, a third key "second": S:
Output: {"hour": 11, "minute": 10}
